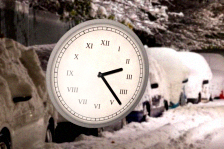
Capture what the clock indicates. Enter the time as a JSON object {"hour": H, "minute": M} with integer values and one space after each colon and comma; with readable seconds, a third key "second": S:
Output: {"hour": 2, "minute": 23}
